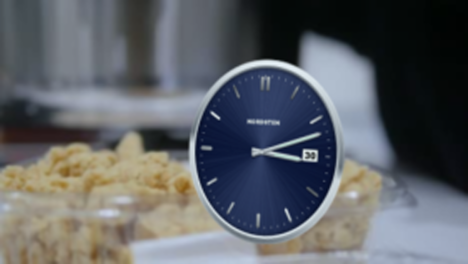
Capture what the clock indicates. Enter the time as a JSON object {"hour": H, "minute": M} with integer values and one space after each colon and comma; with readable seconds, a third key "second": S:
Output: {"hour": 3, "minute": 12}
